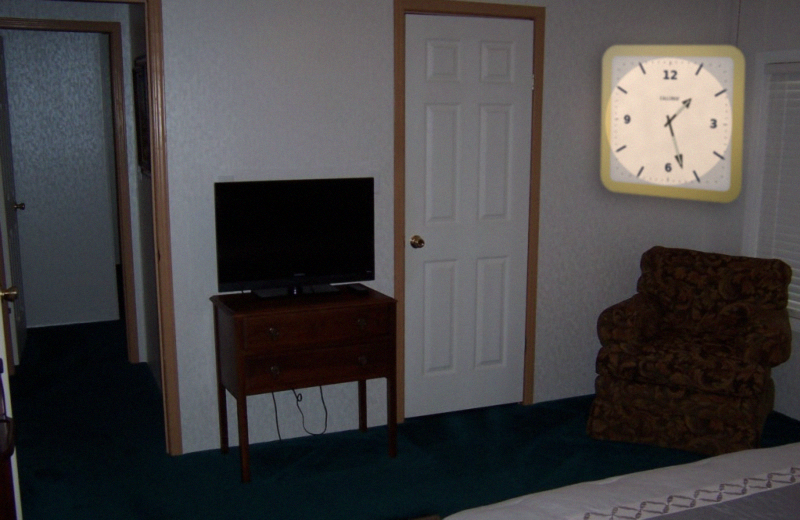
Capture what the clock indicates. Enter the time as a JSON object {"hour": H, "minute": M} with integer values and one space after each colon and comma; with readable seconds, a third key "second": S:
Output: {"hour": 1, "minute": 27}
